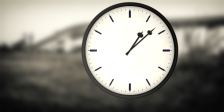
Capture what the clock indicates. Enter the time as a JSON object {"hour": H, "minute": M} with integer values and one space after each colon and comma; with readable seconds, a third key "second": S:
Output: {"hour": 1, "minute": 8}
